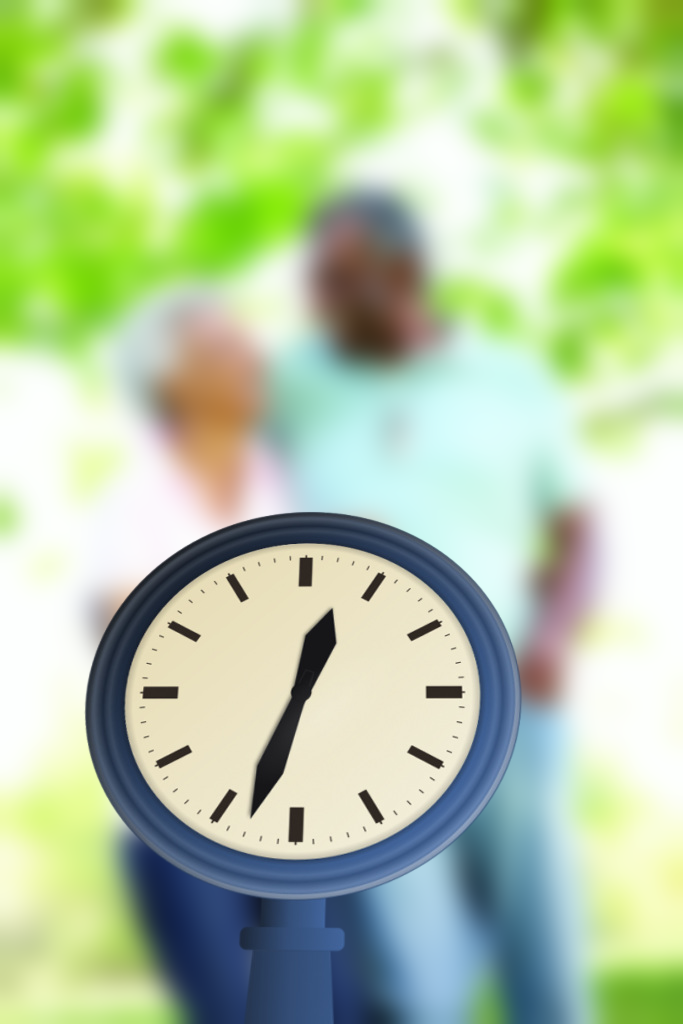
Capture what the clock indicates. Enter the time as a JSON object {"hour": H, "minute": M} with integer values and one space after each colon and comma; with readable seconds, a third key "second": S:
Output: {"hour": 12, "minute": 33}
